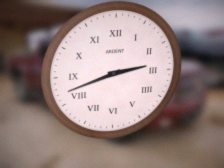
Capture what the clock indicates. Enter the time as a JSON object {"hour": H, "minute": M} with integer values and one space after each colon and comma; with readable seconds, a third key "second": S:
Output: {"hour": 2, "minute": 42}
